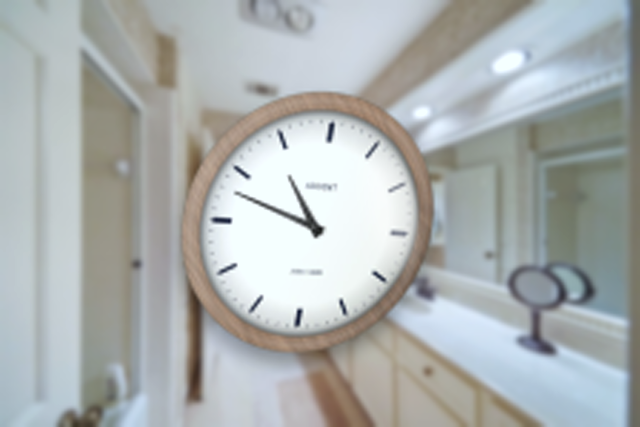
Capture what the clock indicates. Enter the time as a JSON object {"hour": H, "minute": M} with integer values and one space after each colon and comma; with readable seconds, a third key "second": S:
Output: {"hour": 10, "minute": 48}
